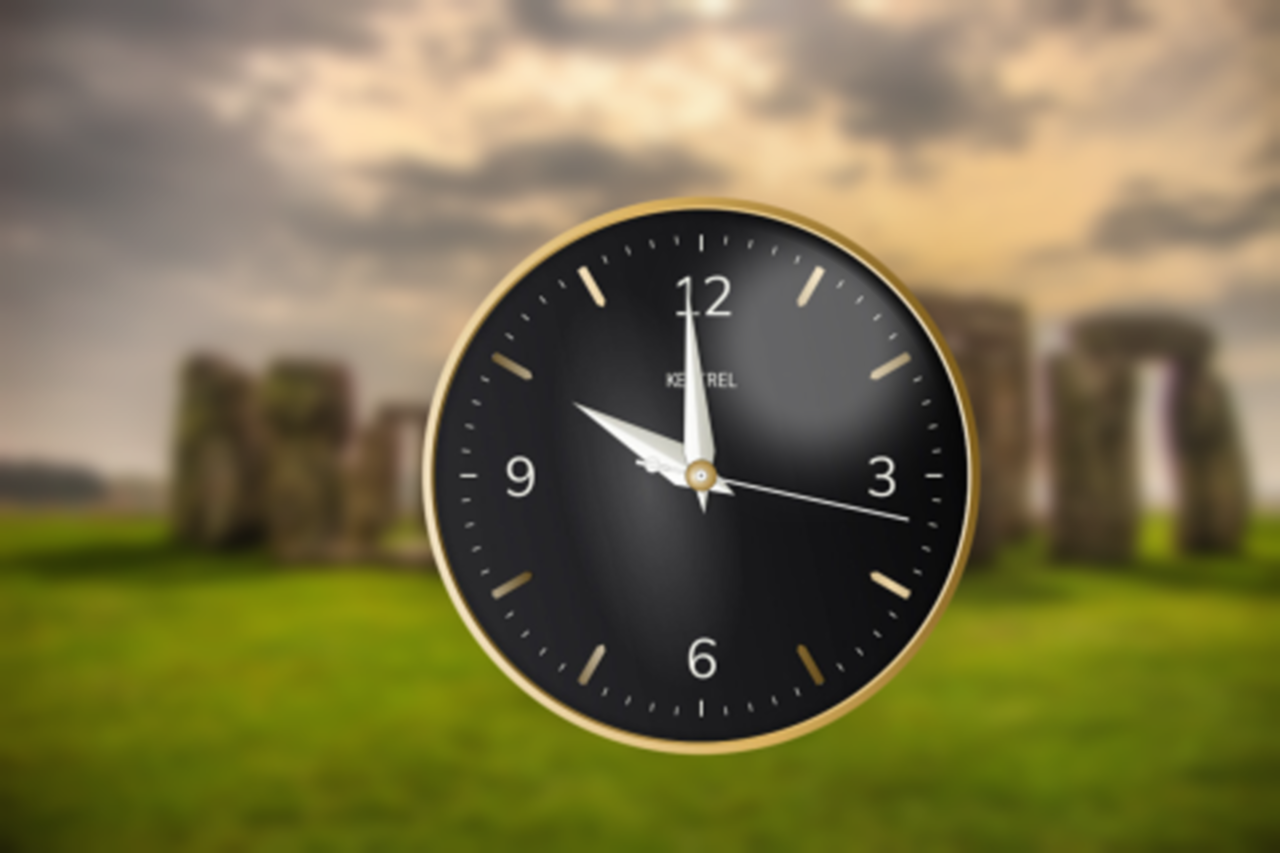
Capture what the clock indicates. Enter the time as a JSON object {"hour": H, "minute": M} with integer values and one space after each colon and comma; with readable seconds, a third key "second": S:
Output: {"hour": 9, "minute": 59, "second": 17}
